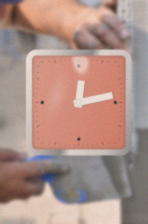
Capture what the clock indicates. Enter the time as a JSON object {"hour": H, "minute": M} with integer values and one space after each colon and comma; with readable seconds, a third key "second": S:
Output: {"hour": 12, "minute": 13}
